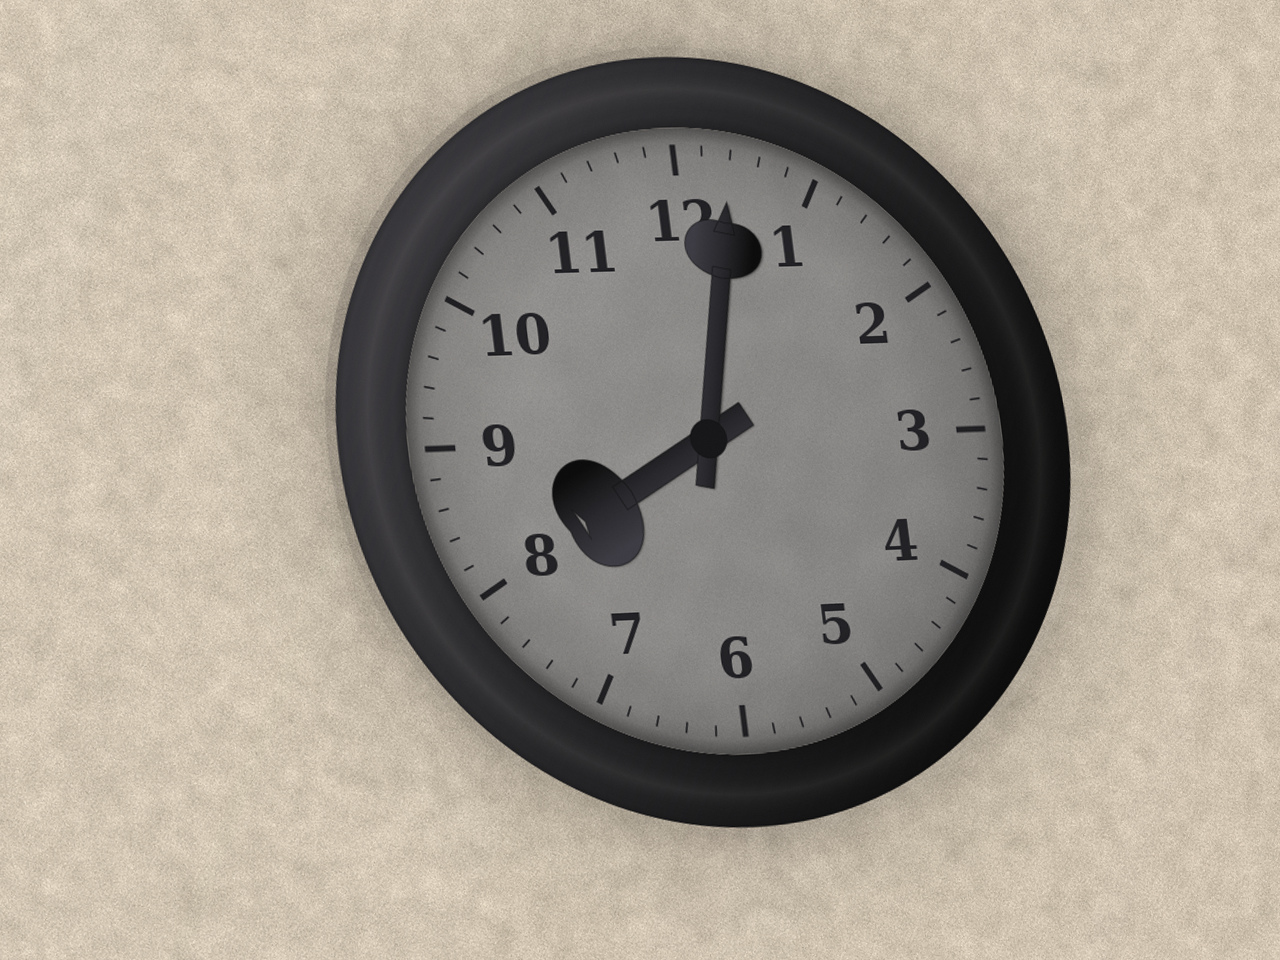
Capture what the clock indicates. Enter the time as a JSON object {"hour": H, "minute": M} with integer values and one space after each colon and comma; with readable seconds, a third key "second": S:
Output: {"hour": 8, "minute": 2}
